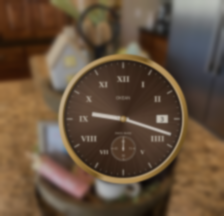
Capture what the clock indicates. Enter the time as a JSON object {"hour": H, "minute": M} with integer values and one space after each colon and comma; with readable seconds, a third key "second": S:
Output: {"hour": 9, "minute": 18}
